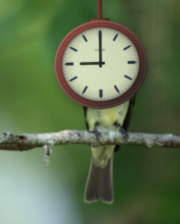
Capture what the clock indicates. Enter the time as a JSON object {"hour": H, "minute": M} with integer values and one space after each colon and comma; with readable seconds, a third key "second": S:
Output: {"hour": 9, "minute": 0}
